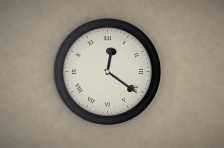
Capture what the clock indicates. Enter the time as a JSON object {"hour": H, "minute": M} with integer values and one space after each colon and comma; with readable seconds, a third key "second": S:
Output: {"hour": 12, "minute": 21}
